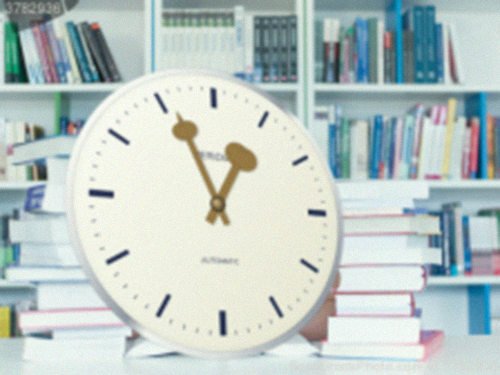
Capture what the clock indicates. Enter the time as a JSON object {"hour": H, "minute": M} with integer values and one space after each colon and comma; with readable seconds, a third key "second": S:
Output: {"hour": 12, "minute": 56}
